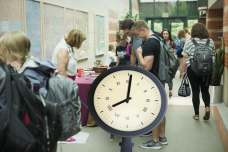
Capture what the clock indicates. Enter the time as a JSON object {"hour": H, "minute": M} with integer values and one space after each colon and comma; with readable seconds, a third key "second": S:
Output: {"hour": 8, "minute": 1}
